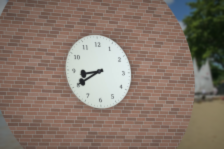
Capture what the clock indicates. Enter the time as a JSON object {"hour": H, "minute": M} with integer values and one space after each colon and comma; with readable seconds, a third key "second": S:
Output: {"hour": 8, "minute": 40}
